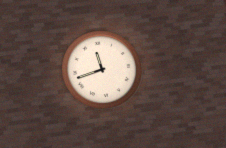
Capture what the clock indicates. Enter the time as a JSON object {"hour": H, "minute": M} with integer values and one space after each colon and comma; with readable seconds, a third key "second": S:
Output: {"hour": 11, "minute": 43}
